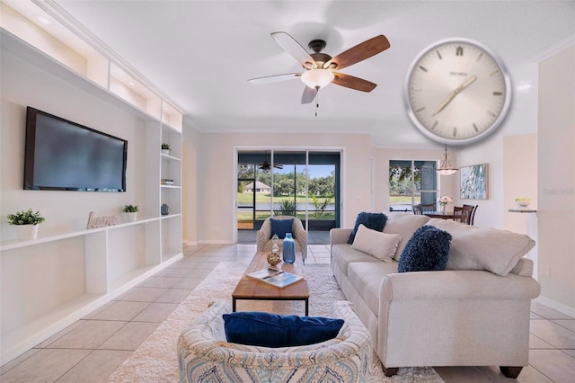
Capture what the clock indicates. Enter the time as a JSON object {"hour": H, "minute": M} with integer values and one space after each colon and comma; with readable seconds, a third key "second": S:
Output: {"hour": 1, "minute": 37}
